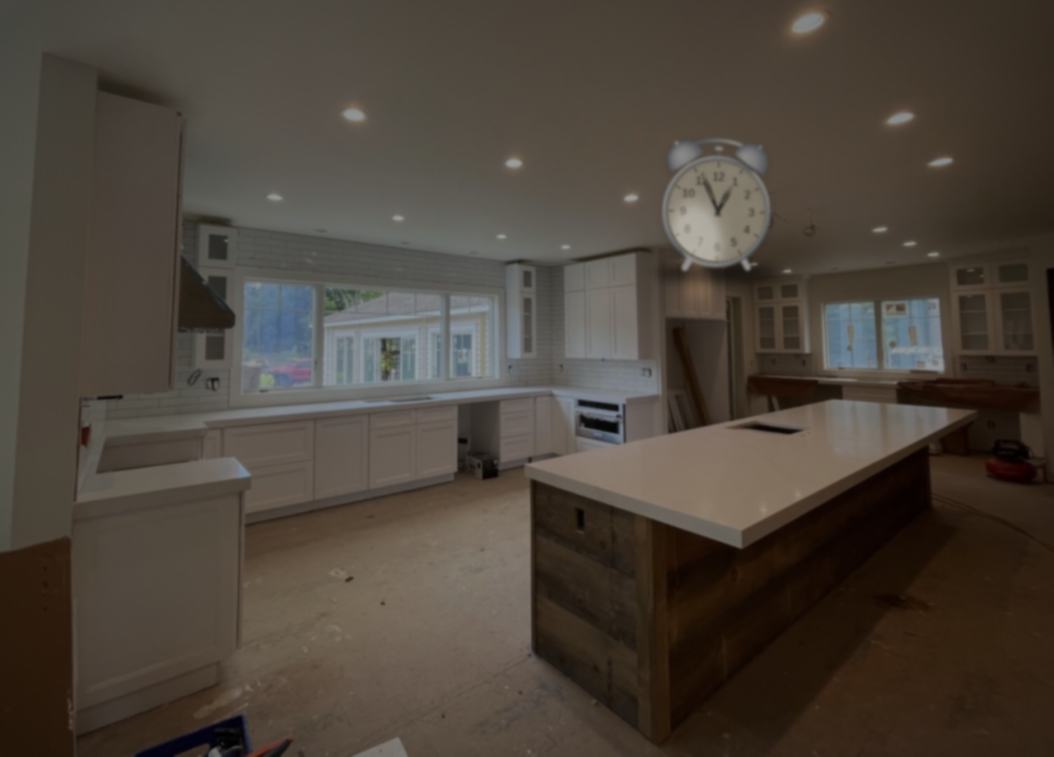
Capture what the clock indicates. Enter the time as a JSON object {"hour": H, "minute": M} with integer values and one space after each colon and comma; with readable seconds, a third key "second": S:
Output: {"hour": 12, "minute": 56}
